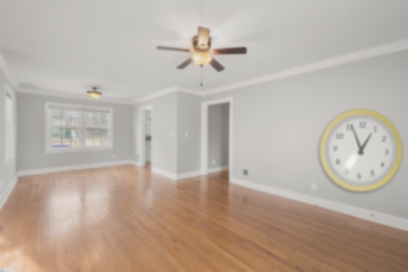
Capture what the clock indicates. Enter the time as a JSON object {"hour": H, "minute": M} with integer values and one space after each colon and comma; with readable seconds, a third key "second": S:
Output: {"hour": 12, "minute": 56}
